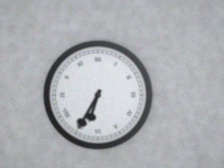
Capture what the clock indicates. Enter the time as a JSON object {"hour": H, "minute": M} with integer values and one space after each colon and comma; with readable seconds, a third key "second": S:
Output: {"hour": 6, "minute": 35}
